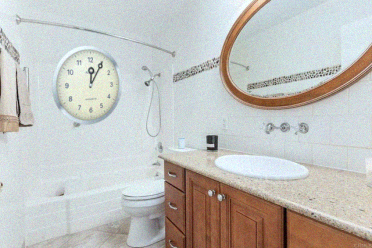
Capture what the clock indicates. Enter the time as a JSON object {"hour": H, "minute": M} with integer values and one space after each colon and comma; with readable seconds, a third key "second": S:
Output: {"hour": 12, "minute": 5}
